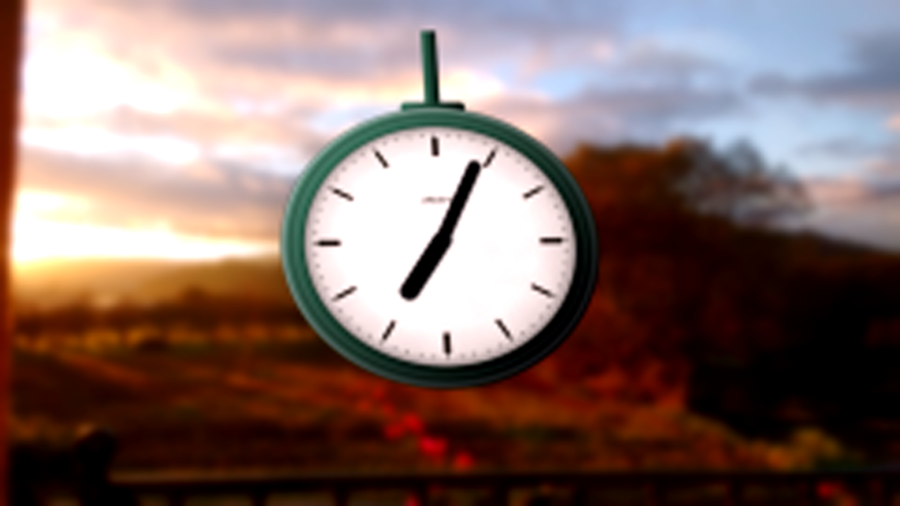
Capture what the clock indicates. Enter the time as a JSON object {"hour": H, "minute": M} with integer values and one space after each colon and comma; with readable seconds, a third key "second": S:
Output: {"hour": 7, "minute": 4}
